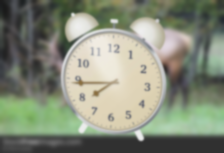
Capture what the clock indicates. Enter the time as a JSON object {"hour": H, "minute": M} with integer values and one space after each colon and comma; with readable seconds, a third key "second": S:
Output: {"hour": 7, "minute": 44}
